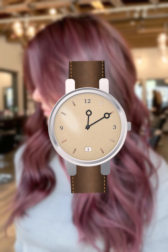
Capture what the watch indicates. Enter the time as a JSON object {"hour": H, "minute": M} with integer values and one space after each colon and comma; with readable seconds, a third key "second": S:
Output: {"hour": 12, "minute": 10}
